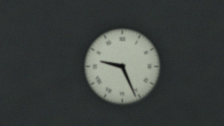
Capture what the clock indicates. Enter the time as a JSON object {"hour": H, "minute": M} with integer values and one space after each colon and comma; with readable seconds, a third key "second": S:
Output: {"hour": 9, "minute": 26}
